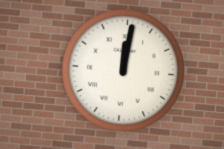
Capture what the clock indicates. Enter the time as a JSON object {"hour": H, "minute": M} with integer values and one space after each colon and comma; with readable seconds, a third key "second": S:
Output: {"hour": 12, "minute": 1}
